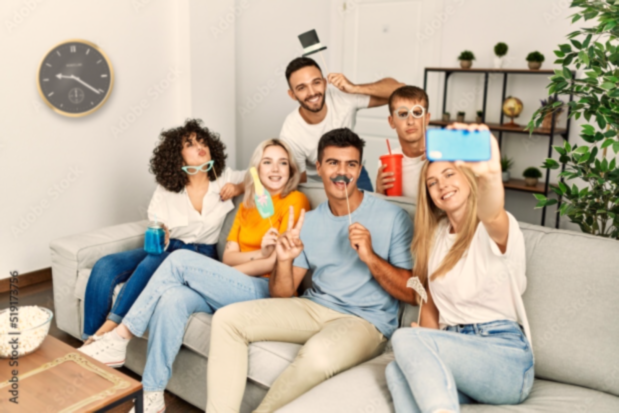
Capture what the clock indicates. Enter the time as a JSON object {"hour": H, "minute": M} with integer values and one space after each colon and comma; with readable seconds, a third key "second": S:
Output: {"hour": 9, "minute": 21}
